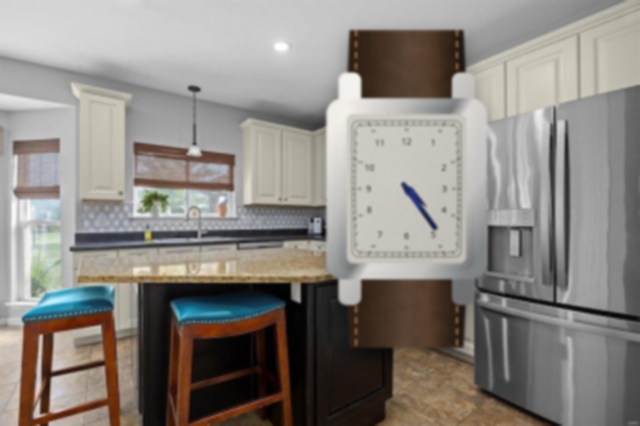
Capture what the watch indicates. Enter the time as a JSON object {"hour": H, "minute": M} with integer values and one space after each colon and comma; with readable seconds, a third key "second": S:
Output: {"hour": 4, "minute": 24}
